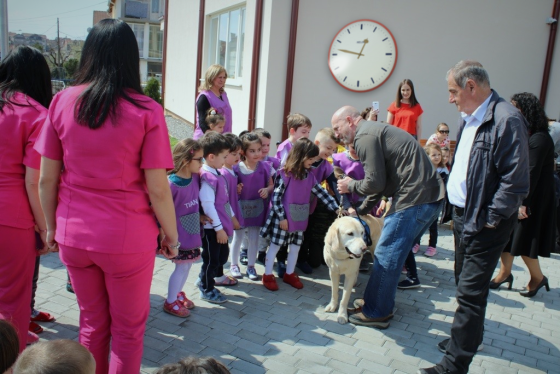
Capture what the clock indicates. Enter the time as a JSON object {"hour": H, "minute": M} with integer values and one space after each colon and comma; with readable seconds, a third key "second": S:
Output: {"hour": 12, "minute": 47}
